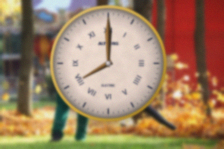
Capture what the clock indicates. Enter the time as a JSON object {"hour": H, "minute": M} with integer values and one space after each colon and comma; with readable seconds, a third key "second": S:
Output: {"hour": 8, "minute": 0}
